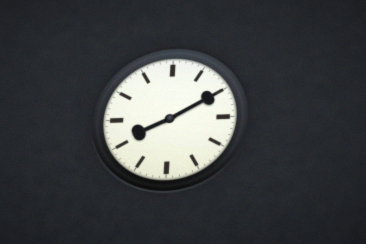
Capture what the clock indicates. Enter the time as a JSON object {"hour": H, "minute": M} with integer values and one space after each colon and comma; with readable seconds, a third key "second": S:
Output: {"hour": 8, "minute": 10}
